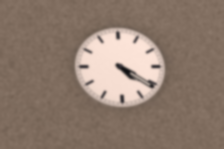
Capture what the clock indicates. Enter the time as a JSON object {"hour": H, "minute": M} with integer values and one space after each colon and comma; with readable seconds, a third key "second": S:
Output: {"hour": 4, "minute": 21}
